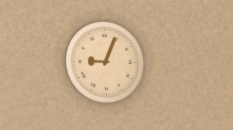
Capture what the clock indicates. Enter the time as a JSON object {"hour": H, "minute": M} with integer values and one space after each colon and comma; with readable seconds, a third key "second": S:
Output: {"hour": 9, "minute": 4}
